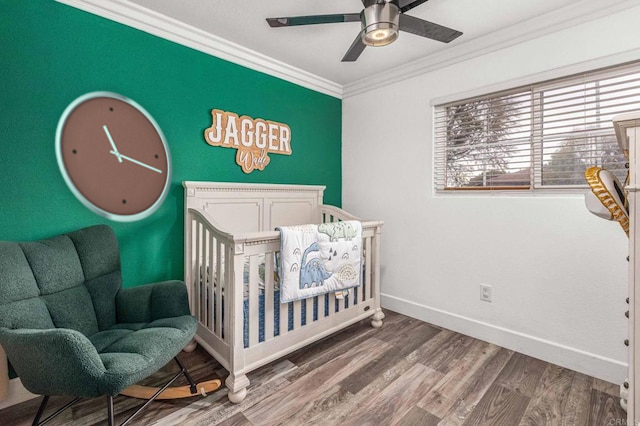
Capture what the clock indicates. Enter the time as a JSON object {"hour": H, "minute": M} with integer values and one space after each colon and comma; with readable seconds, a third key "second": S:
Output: {"hour": 11, "minute": 18}
